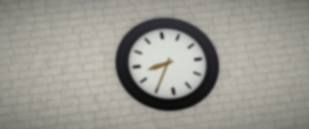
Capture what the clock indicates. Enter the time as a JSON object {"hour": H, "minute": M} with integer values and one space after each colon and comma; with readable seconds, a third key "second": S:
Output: {"hour": 8, "minute": 35}
